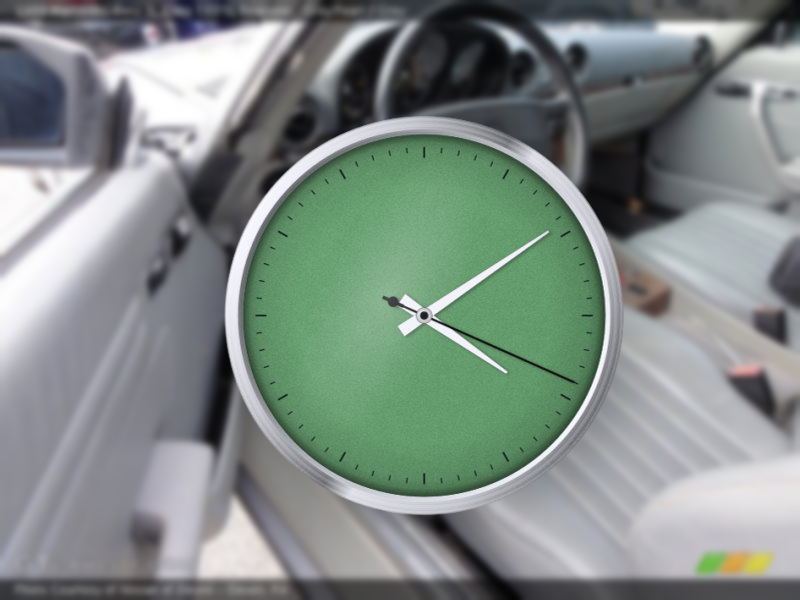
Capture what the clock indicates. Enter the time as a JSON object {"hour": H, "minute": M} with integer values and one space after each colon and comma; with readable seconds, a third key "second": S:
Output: {"hour": 4, "minute": 9, "second": 19}
